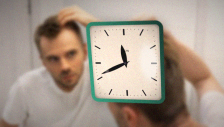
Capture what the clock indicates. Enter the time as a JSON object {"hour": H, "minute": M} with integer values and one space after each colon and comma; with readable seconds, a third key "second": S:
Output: {"hour": 11, "minute": 41}
